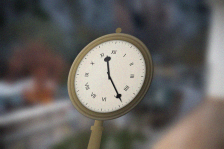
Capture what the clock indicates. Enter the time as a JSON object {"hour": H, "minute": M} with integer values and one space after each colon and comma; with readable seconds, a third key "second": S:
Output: {"hour": 11, "minute": 24}
